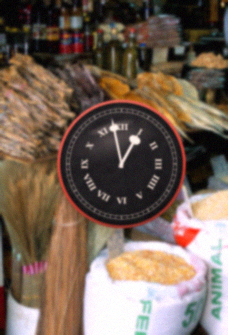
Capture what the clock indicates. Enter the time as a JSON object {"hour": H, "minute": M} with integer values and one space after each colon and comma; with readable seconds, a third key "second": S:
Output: {"hour": 12, "minute": 58}
